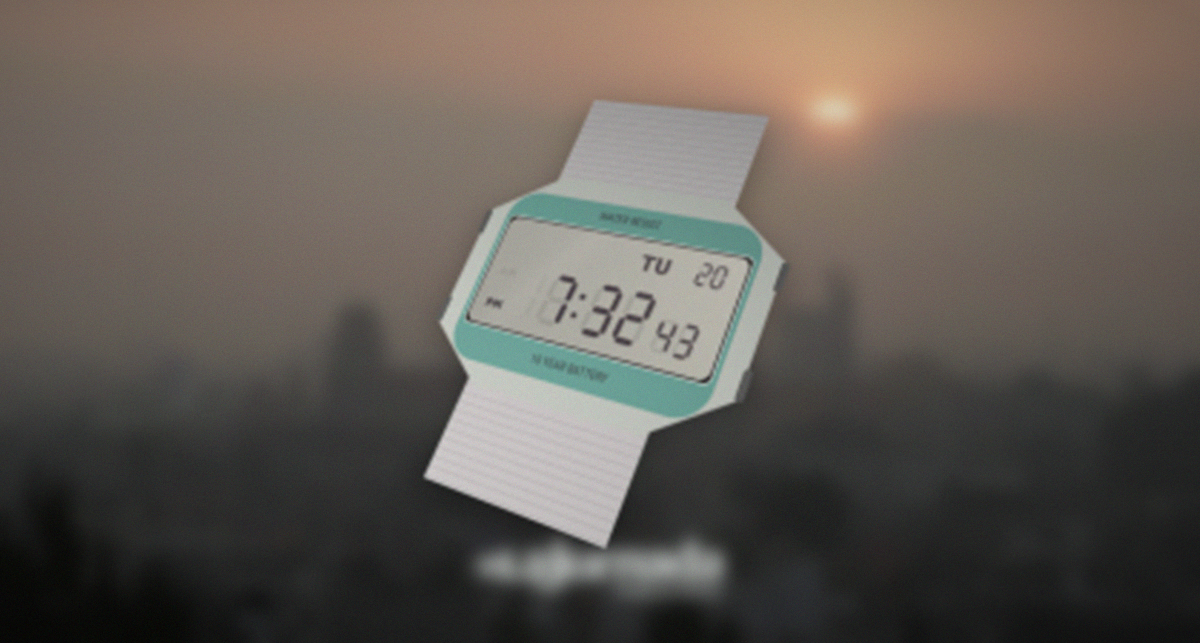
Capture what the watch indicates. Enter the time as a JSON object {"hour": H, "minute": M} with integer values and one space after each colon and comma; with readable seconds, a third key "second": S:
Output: {"hour": 7, "minute": 32, "second": 43}
